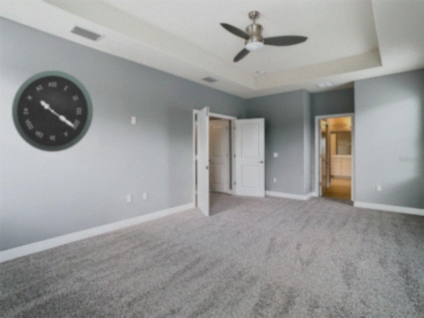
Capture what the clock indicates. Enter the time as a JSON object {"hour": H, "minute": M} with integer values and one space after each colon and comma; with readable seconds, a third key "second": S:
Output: {"hour": 10, "minute": 21}
